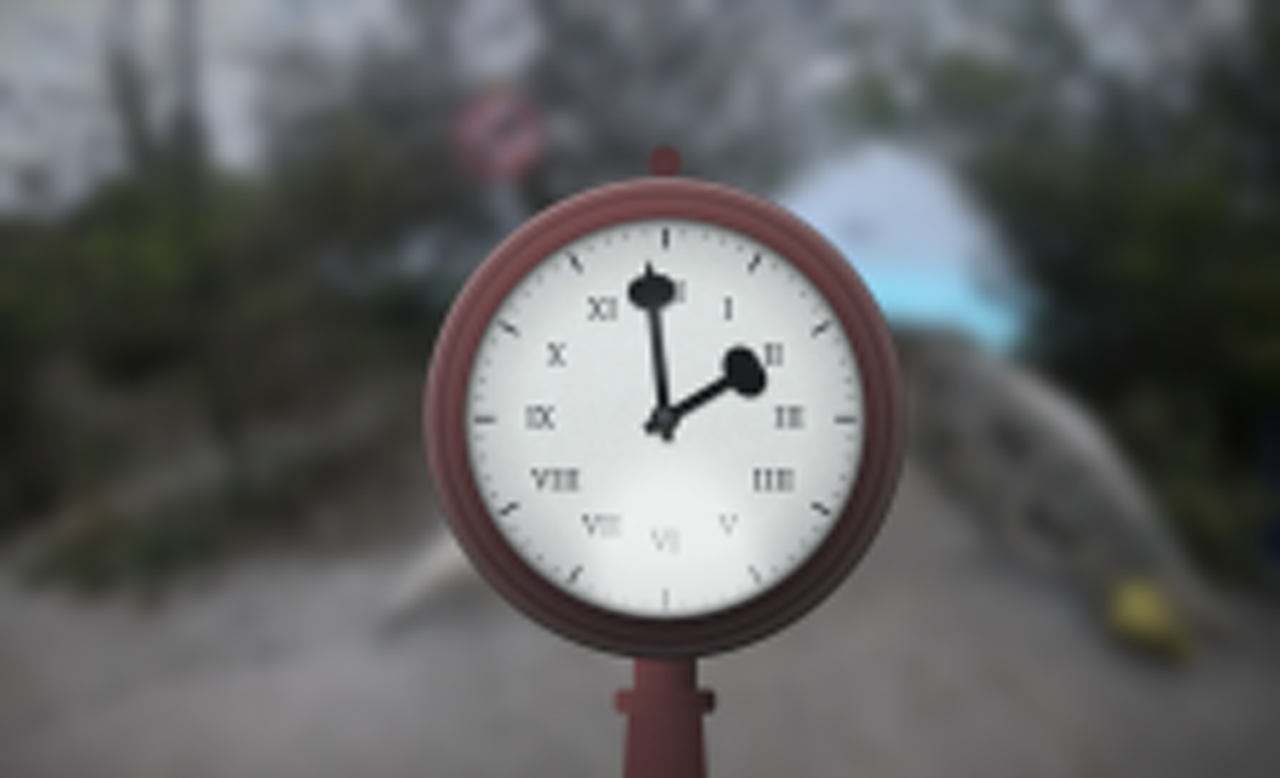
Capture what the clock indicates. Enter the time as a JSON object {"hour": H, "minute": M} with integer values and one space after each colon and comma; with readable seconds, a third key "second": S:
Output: {"hour": 1, "minute": 59}
